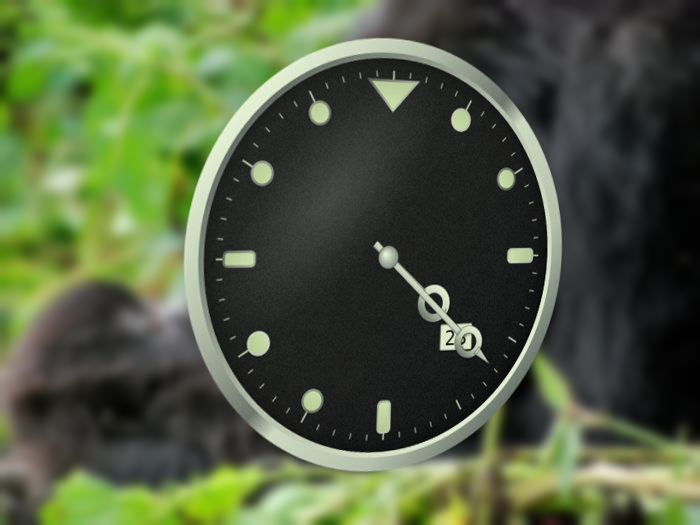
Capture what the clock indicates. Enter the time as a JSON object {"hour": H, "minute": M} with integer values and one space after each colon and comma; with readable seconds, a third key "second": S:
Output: {"hour": 4, "minute": 22}
